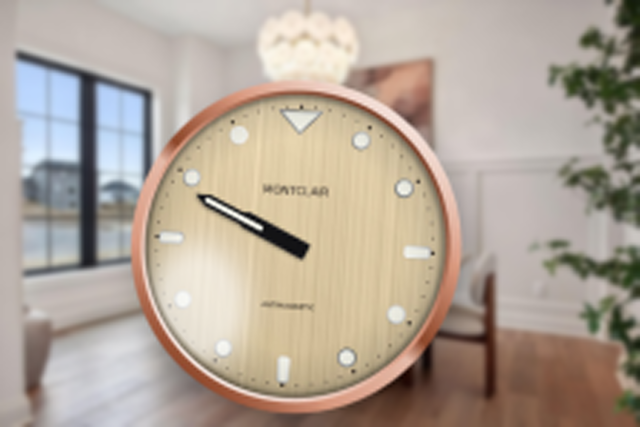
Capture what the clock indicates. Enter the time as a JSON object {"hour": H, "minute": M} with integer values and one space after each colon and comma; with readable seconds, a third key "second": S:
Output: {"hour": 9, "minute": 49}
